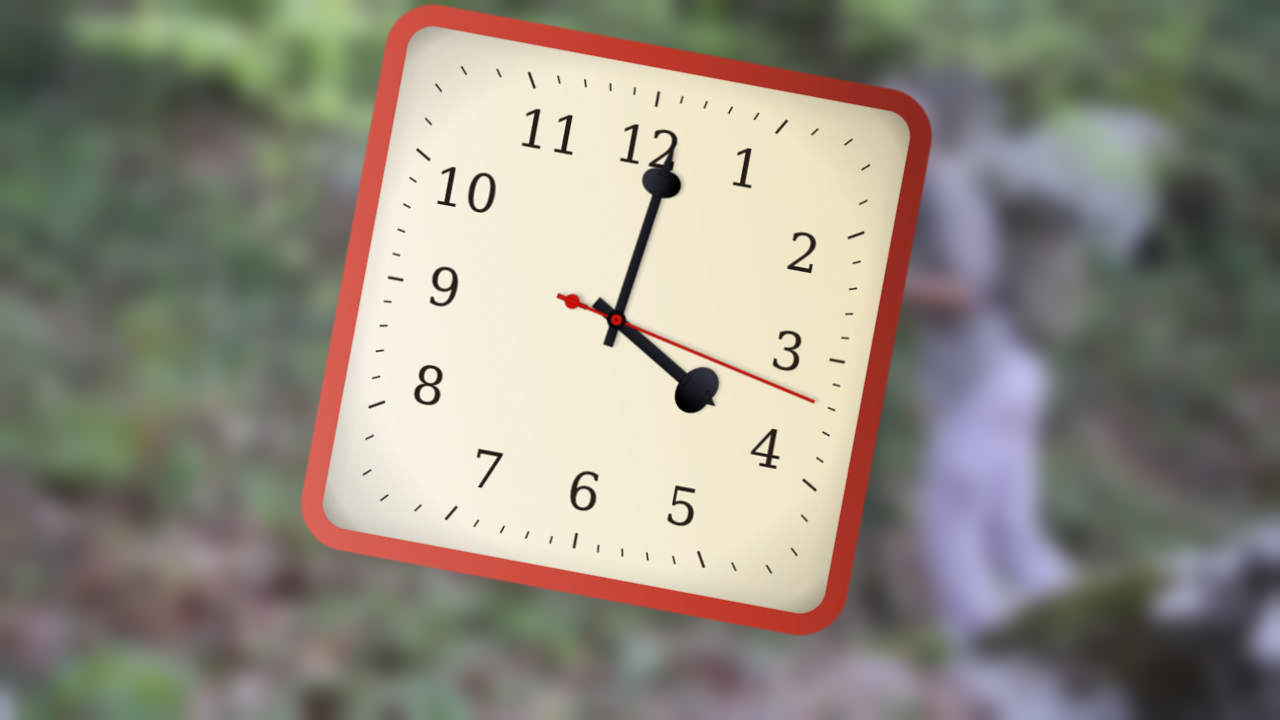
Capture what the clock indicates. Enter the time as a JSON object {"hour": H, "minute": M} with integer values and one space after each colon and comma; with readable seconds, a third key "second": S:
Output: {"hour": 4, "minute": 1, "second": 17}
